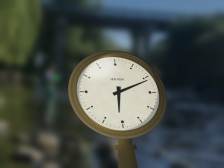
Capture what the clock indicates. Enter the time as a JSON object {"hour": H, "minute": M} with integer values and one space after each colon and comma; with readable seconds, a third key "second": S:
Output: {"hour": 6, "minute": 11}
